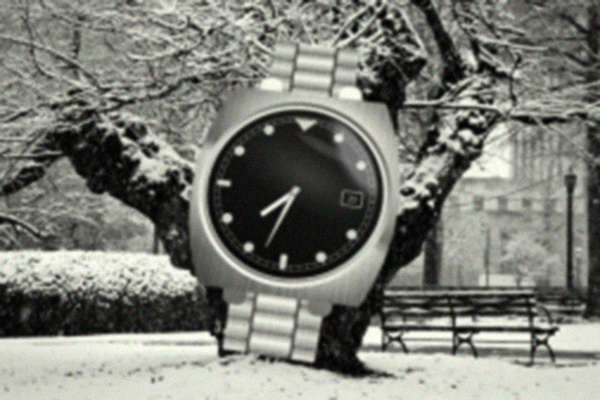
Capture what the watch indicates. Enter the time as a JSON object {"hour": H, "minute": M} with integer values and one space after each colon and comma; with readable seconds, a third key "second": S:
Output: {"hour": 7, "minute": 33}
